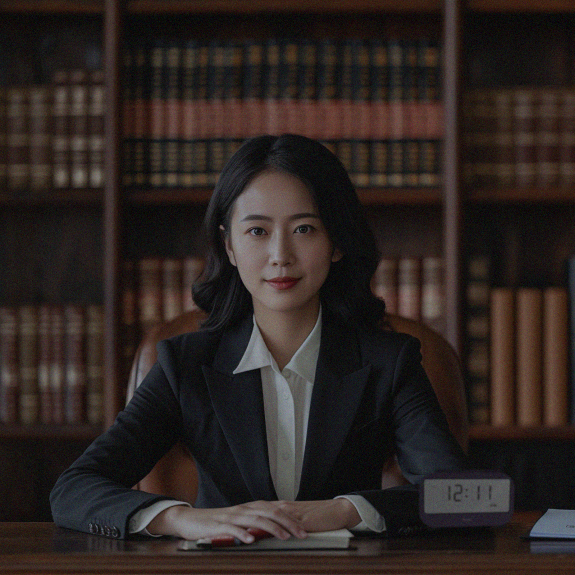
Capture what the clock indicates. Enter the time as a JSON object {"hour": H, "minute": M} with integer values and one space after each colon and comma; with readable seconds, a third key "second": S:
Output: {"hour": 12, "minute": 11}
